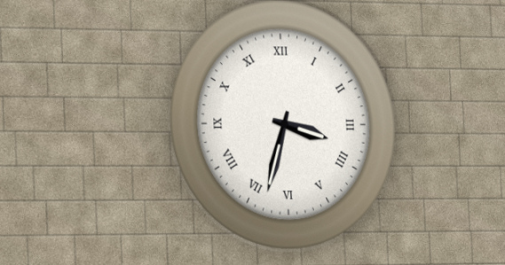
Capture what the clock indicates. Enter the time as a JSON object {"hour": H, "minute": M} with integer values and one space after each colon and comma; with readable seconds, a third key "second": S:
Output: {"hour": 3, "minute": 33}
